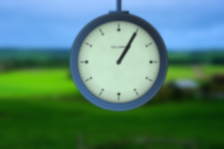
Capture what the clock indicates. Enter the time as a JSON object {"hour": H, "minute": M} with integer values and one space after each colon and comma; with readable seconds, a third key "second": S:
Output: {"hour": 1, "minute": 5}
